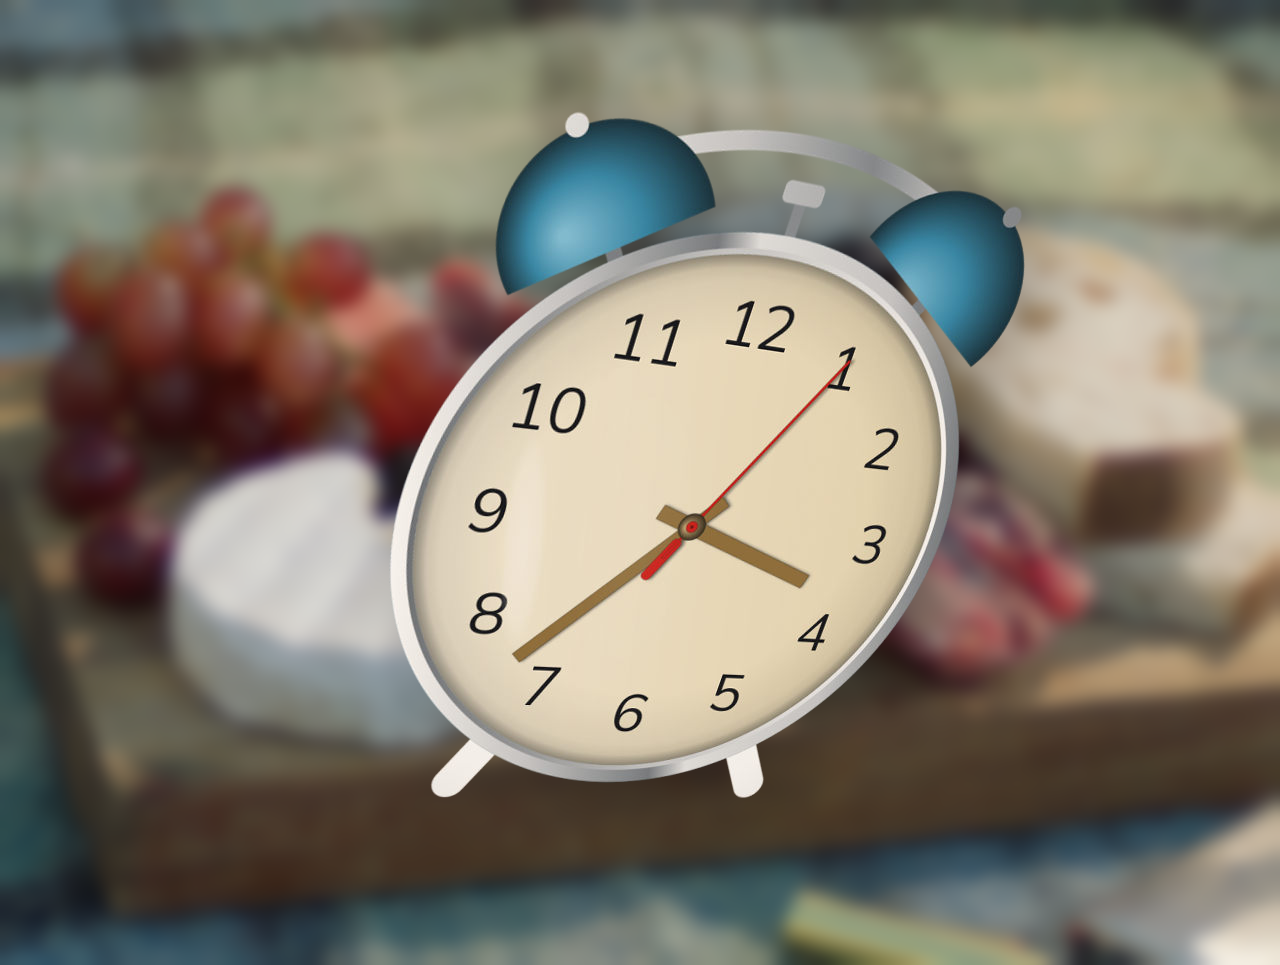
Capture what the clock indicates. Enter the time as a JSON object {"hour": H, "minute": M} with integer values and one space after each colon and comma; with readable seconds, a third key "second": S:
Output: {"hour": 3, "minute": 37, "second": 5}
